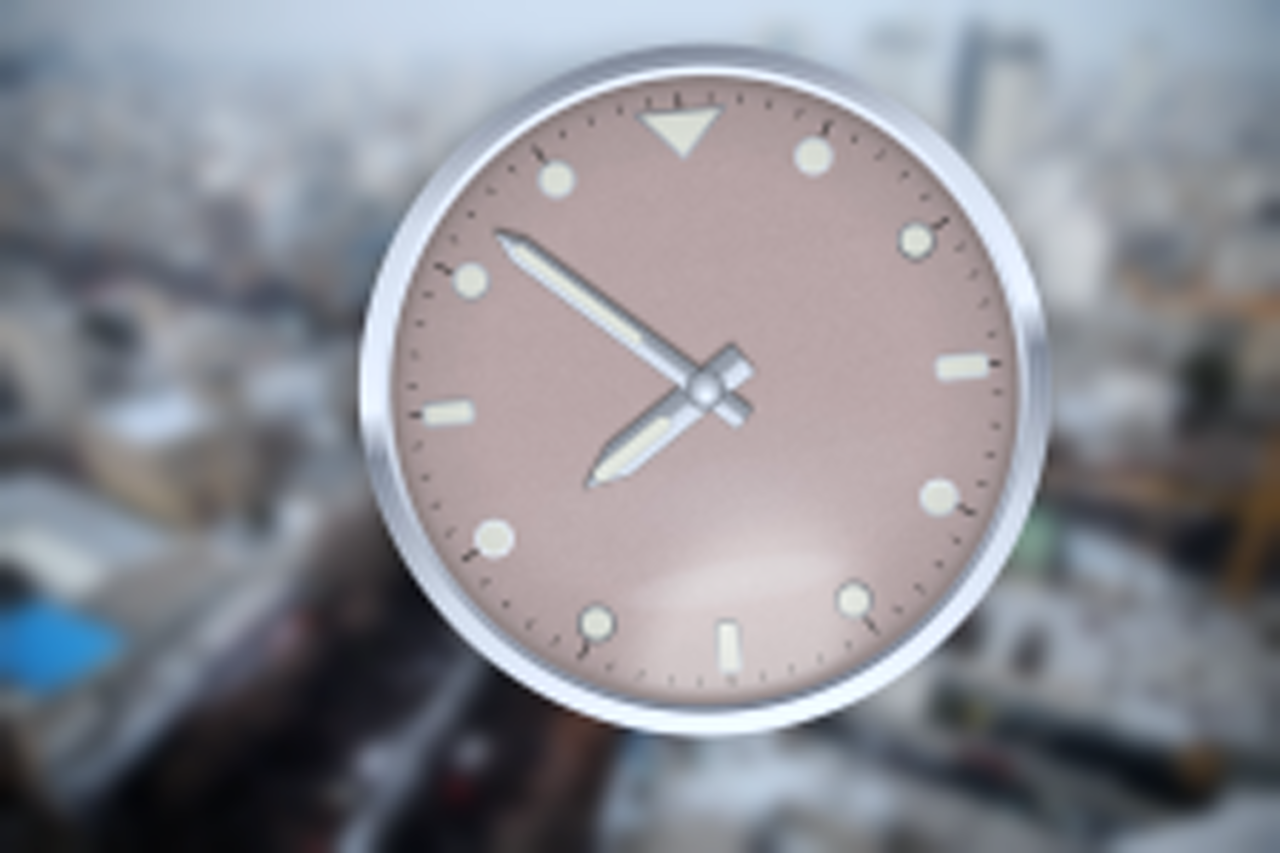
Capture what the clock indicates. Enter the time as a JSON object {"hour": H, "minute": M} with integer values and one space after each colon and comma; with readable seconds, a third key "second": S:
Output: {"hour": 7, "minute": 52}
